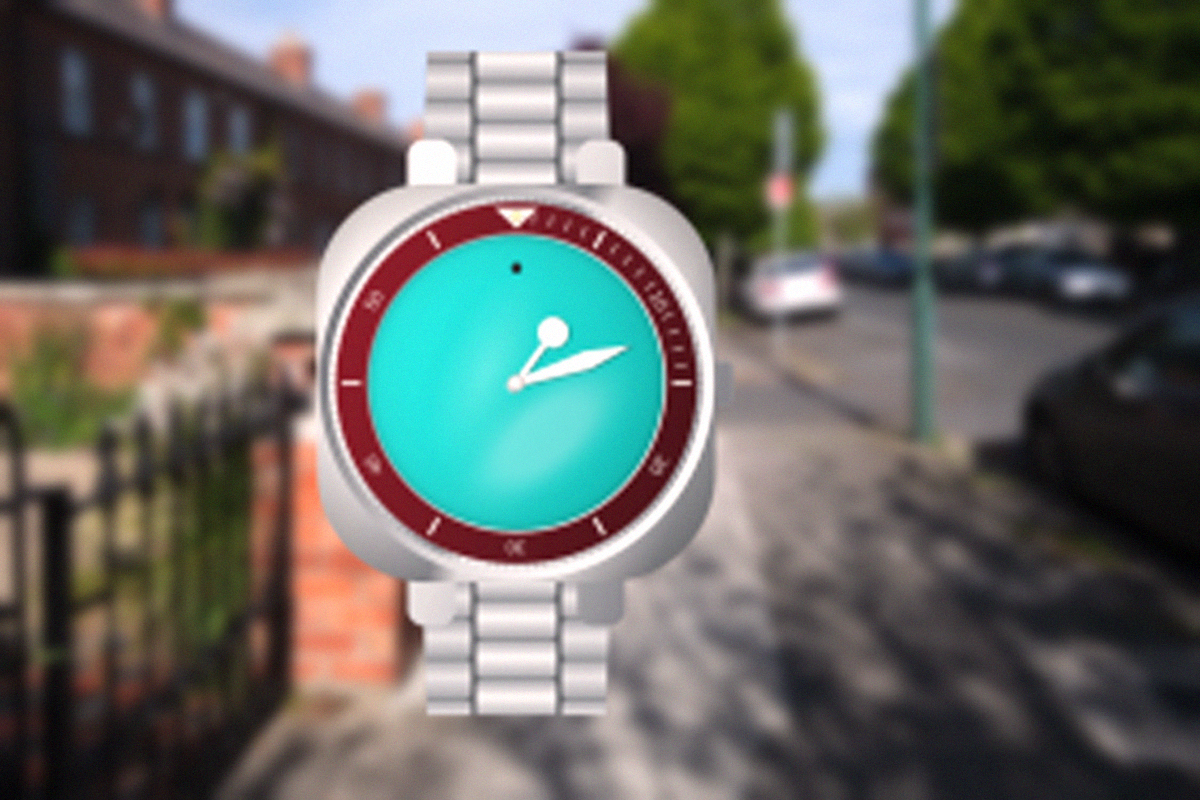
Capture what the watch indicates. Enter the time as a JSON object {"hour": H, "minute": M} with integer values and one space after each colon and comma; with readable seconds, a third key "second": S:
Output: {"hour": 1, "minute": 12}
